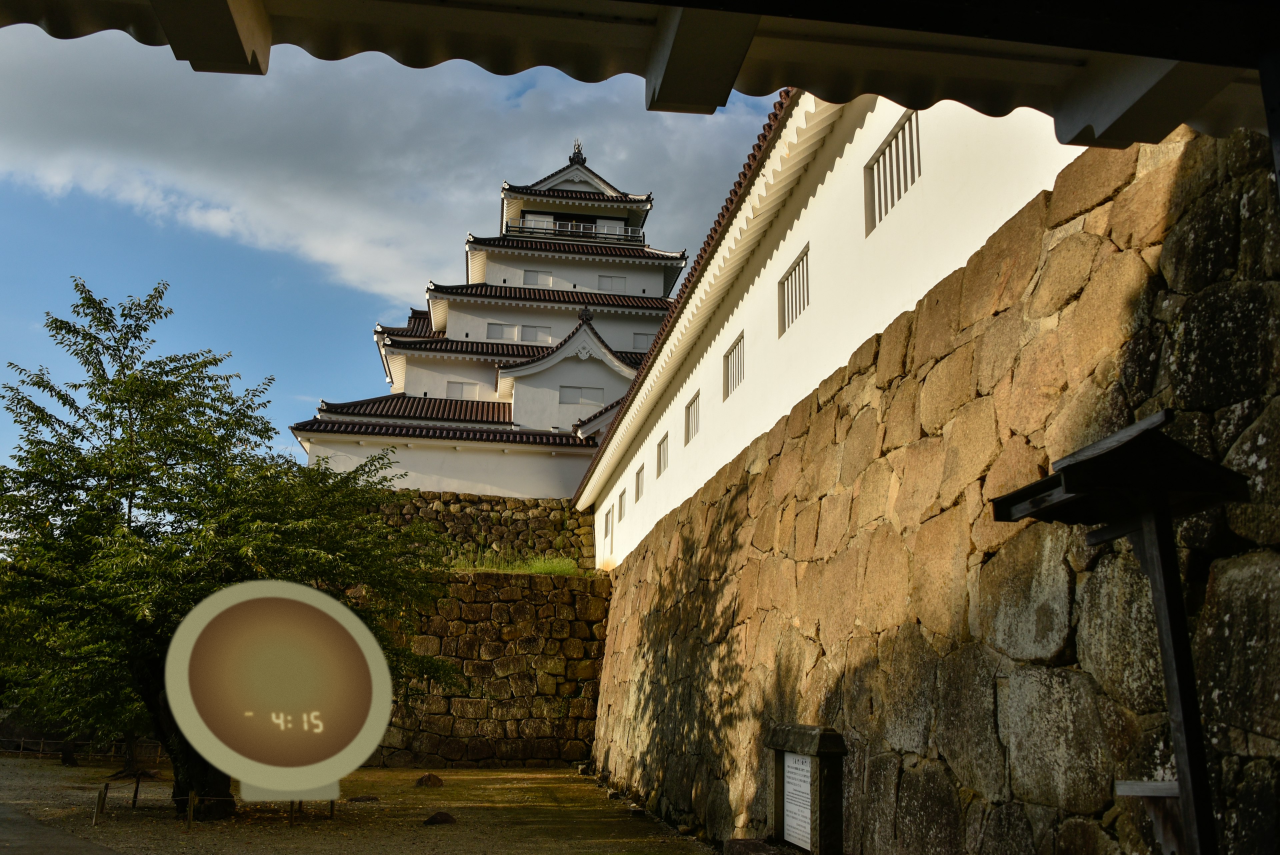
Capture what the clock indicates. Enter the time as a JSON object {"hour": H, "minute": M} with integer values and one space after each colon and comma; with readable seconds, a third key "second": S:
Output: {"hour": 4, "minute": 15}
